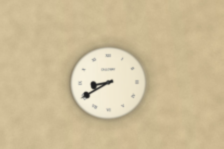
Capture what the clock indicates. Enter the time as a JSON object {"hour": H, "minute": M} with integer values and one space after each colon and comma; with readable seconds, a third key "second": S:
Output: {"hour": 8, "minute": 40}
